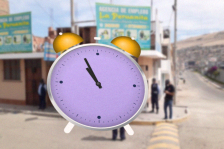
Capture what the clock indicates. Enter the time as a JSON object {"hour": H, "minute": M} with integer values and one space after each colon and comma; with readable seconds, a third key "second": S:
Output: {"hour": 10, "minute": 56}
